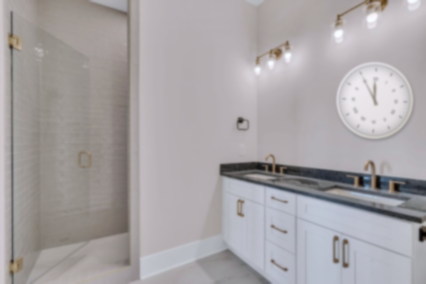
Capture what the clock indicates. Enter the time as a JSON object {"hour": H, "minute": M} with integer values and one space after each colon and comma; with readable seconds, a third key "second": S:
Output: {"hour": 11, "minute": 55}
